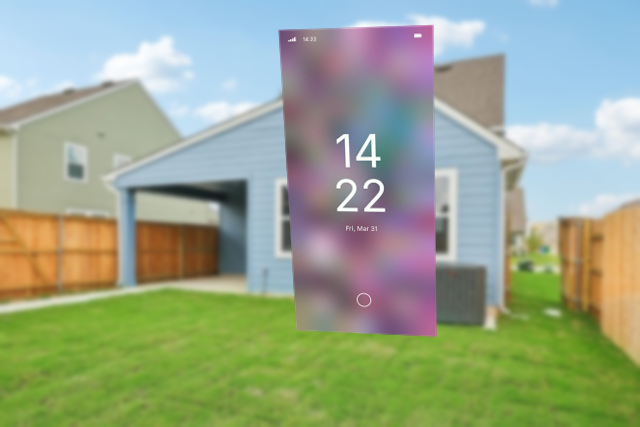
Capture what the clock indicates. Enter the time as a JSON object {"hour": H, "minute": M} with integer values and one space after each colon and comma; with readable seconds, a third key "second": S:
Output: {"hour": 14, "minute": 22}
